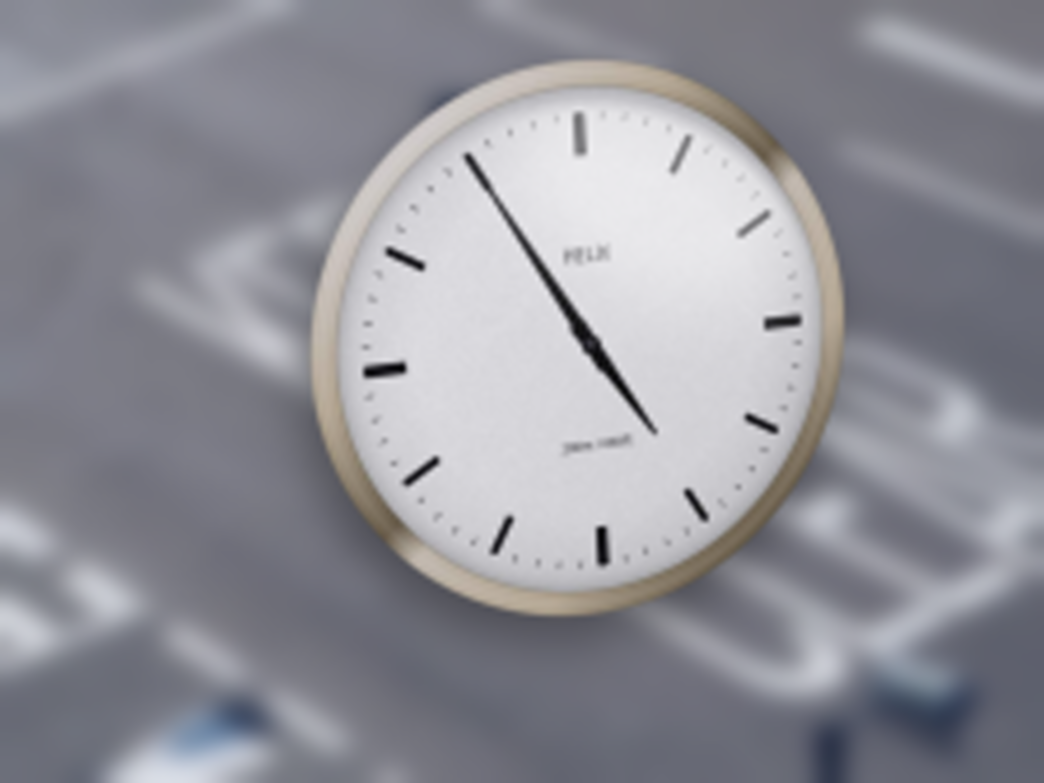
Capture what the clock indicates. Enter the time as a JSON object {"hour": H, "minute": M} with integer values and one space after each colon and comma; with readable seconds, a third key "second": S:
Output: {"hour": 4, "minute": 55}
